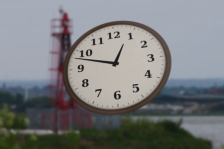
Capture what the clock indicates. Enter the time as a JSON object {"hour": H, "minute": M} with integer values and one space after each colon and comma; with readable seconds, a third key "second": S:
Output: {"hour": 12, "minute": 48}
